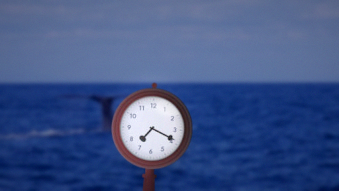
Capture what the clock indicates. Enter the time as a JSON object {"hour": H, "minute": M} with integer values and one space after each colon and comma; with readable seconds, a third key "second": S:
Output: {"hour": 7, "minute": 19}
